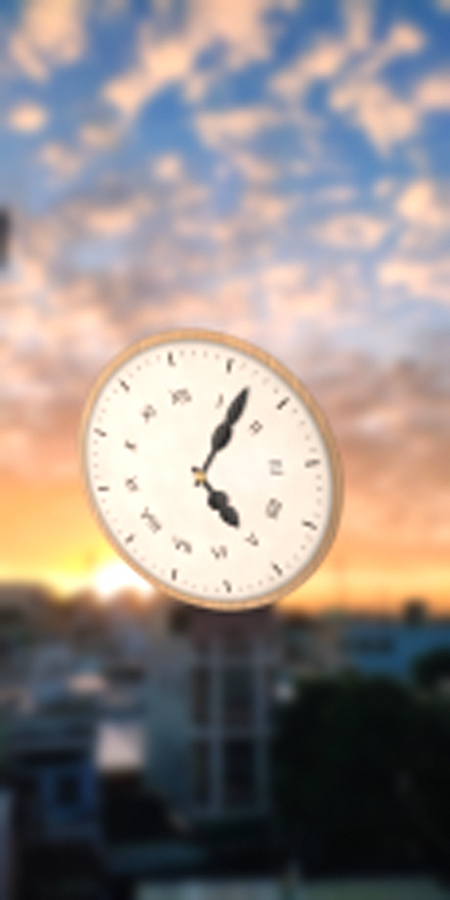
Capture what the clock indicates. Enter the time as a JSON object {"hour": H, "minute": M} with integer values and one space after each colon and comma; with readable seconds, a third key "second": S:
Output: {"hour": 5, "minute": 7}
